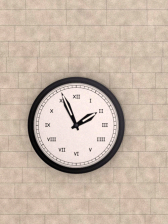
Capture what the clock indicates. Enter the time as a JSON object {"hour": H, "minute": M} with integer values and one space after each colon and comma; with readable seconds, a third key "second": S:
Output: {"hour": 1, "minute": 56}
